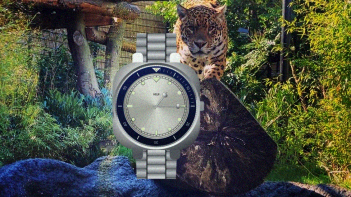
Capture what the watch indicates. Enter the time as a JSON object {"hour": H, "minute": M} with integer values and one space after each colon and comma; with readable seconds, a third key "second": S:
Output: {"hour": 1, "minute": 15}
